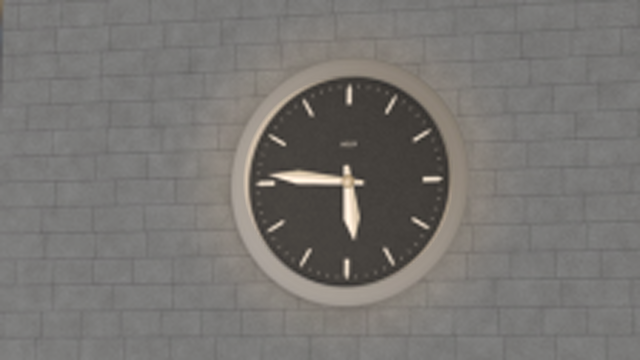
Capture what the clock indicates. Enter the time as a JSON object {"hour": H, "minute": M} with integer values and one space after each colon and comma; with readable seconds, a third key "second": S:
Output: {"hour": 5, "minute": 46}
